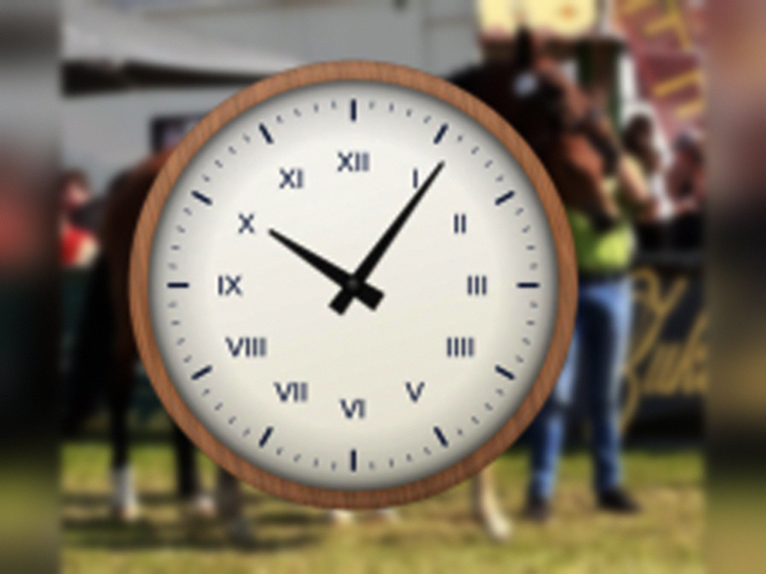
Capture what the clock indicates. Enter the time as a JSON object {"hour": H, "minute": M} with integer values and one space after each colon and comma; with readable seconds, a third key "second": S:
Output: {"hour": 10, "minute": 6}
